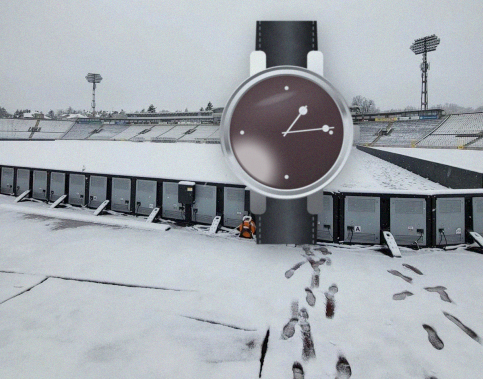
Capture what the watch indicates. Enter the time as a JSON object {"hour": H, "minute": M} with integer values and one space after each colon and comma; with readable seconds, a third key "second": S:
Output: {"hour": 1, "minute": 14}
